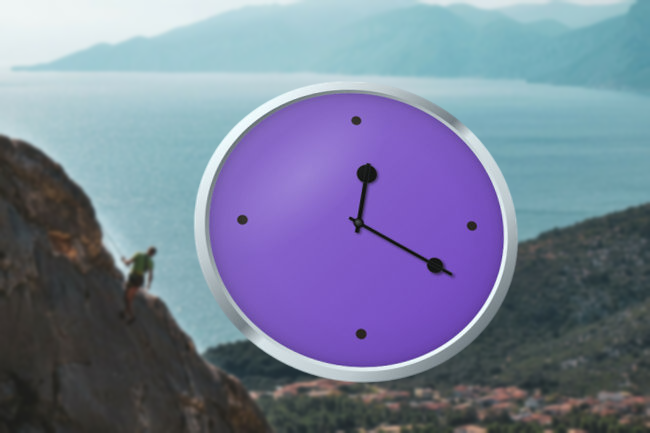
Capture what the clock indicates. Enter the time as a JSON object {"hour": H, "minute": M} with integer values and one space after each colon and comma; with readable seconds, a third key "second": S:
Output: {"hour": 12, "minute": 20}
